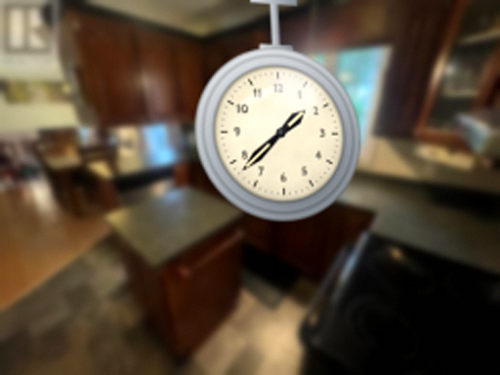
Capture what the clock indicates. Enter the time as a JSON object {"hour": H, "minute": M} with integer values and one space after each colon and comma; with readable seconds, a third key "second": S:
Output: {"hour": 1, "minute": 38}
